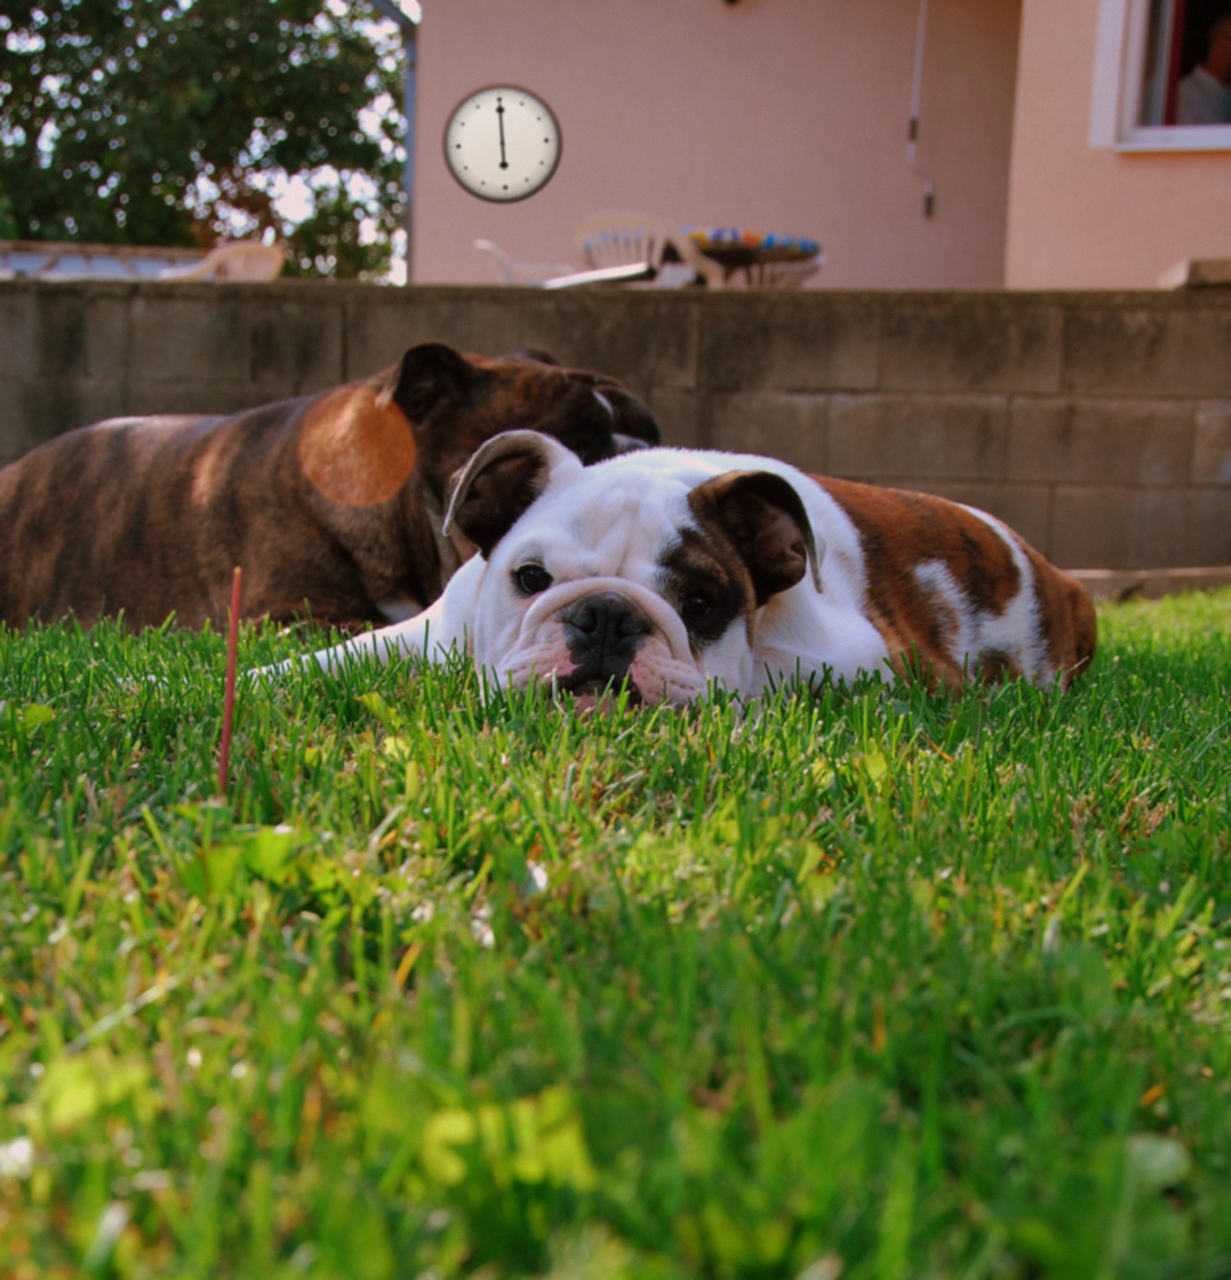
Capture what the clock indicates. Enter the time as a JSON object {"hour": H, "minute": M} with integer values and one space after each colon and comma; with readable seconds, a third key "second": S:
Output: {"hour": 6, "minute": 0}
